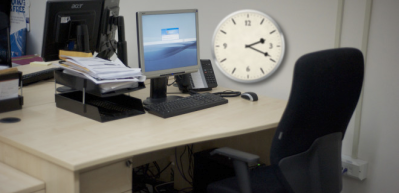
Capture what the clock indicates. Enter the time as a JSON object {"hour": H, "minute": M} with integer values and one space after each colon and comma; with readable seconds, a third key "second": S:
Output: {"hour": 2, "minute": 19}
